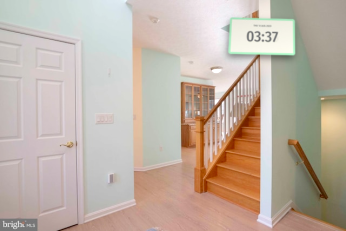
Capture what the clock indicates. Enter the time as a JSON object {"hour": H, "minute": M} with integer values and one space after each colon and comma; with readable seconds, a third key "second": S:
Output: {"hour": 3, "minute": 37}
